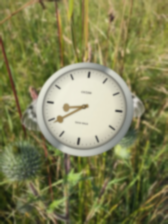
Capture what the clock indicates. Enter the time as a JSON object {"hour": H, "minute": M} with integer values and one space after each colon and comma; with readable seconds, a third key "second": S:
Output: {"hour": 8, "minute": 39}
